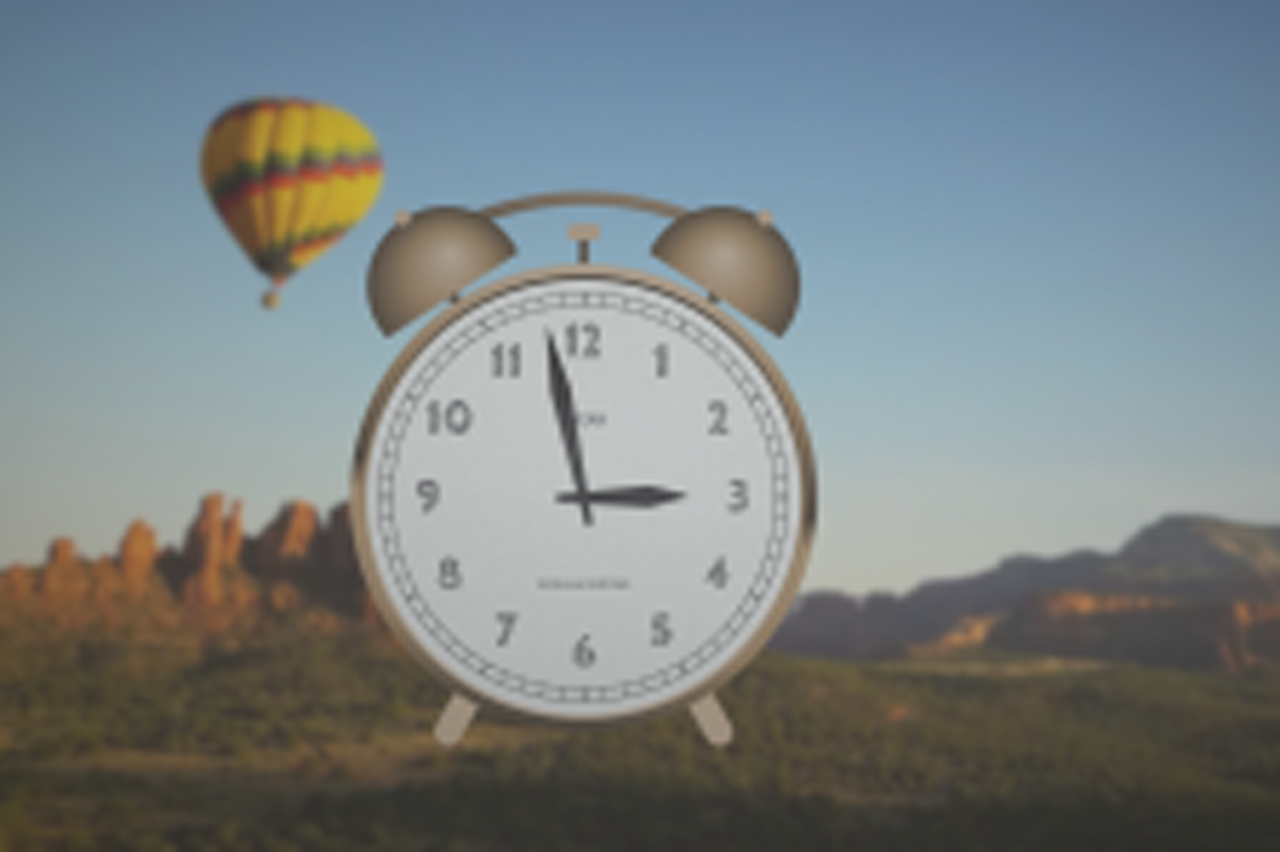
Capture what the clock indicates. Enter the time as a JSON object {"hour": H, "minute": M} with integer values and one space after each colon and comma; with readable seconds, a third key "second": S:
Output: {"hour": 2, "minute": 58}
